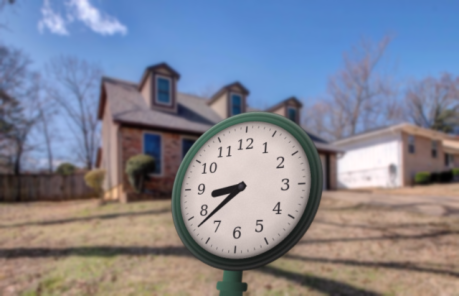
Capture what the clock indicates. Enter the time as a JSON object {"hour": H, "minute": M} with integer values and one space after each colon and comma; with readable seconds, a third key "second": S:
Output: {"hour": 8, "minute": 38}
